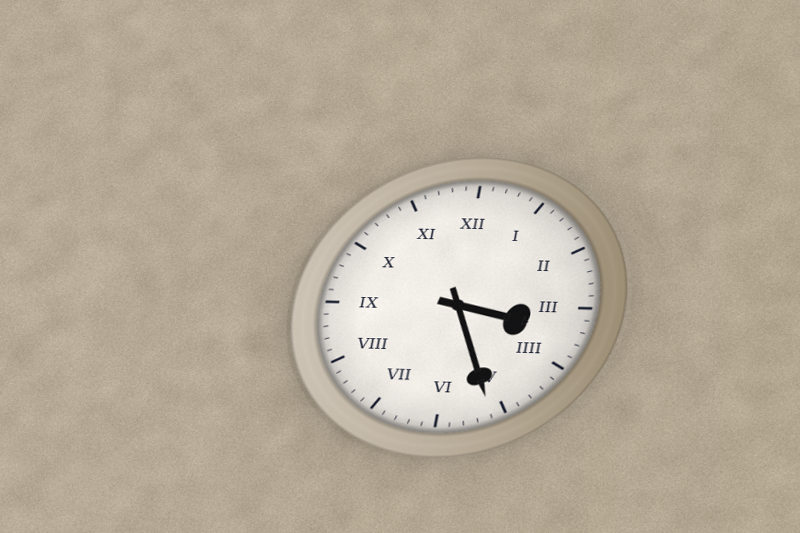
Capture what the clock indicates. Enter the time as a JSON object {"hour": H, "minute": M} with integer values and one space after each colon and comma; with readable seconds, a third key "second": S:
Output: {"hour": 3, "minute": 26}
